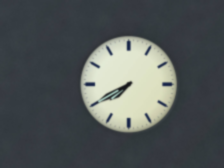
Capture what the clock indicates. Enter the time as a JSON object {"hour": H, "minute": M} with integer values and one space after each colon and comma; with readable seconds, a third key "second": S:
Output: {"hour": 7, "minute": 40}
